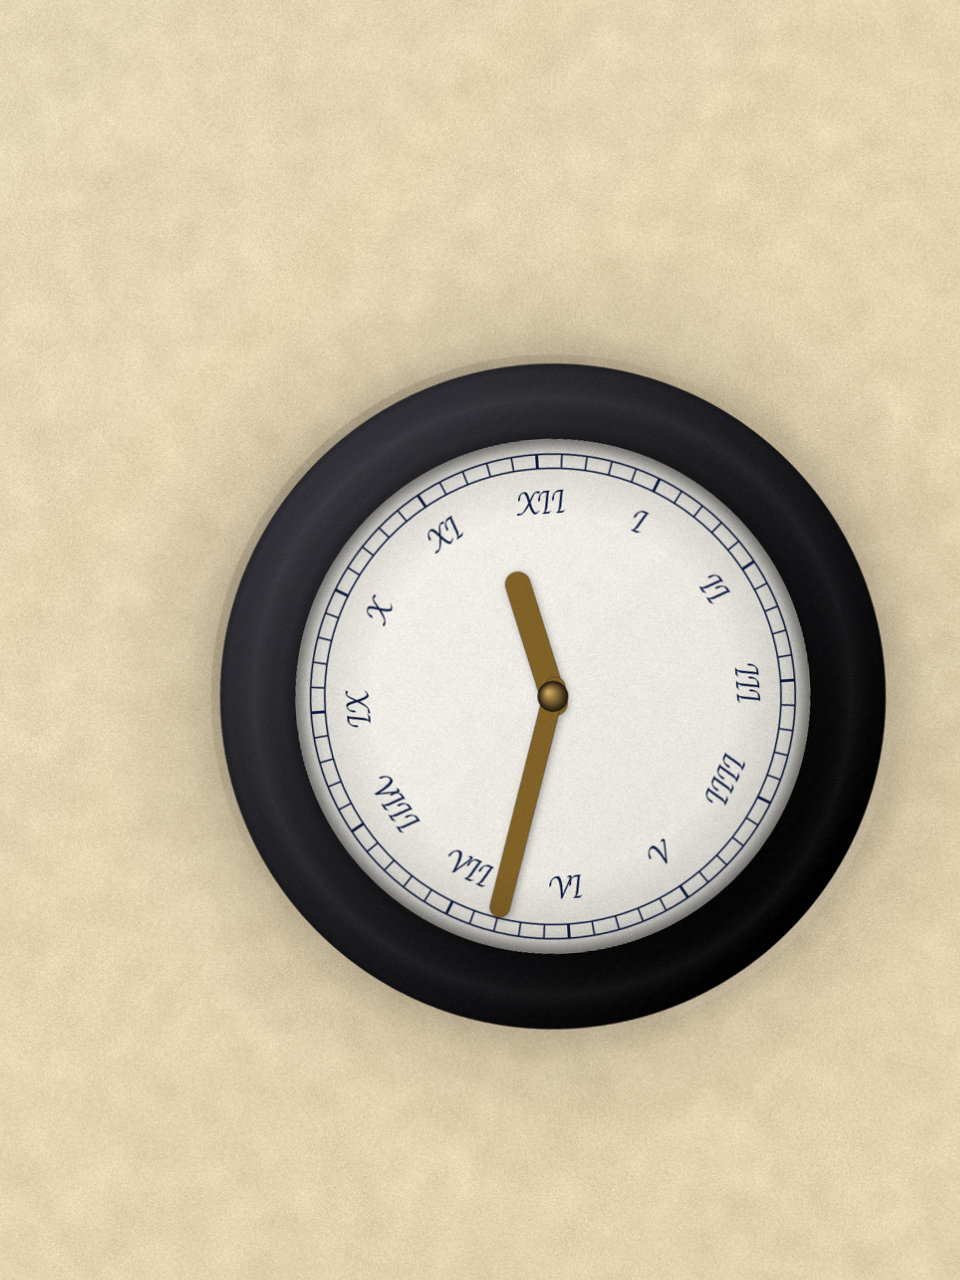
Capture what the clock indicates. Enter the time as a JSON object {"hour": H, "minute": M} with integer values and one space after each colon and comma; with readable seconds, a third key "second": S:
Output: {"hour": 11, "minute": 33}
